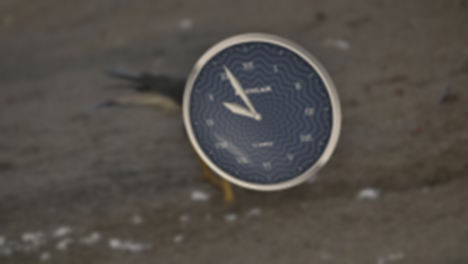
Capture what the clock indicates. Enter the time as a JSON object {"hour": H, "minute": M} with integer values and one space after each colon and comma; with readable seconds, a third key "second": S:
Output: {"hour": 9, "minute": 56}
